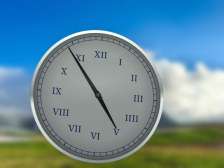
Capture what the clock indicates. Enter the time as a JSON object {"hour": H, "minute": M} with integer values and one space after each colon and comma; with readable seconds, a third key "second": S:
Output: {"hour": 4, "minute": 54}
